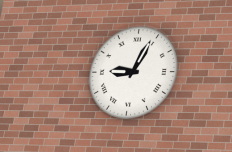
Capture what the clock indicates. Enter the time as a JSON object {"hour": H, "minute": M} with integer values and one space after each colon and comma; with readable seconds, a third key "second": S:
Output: {"hour": 9, "minute": 4}
